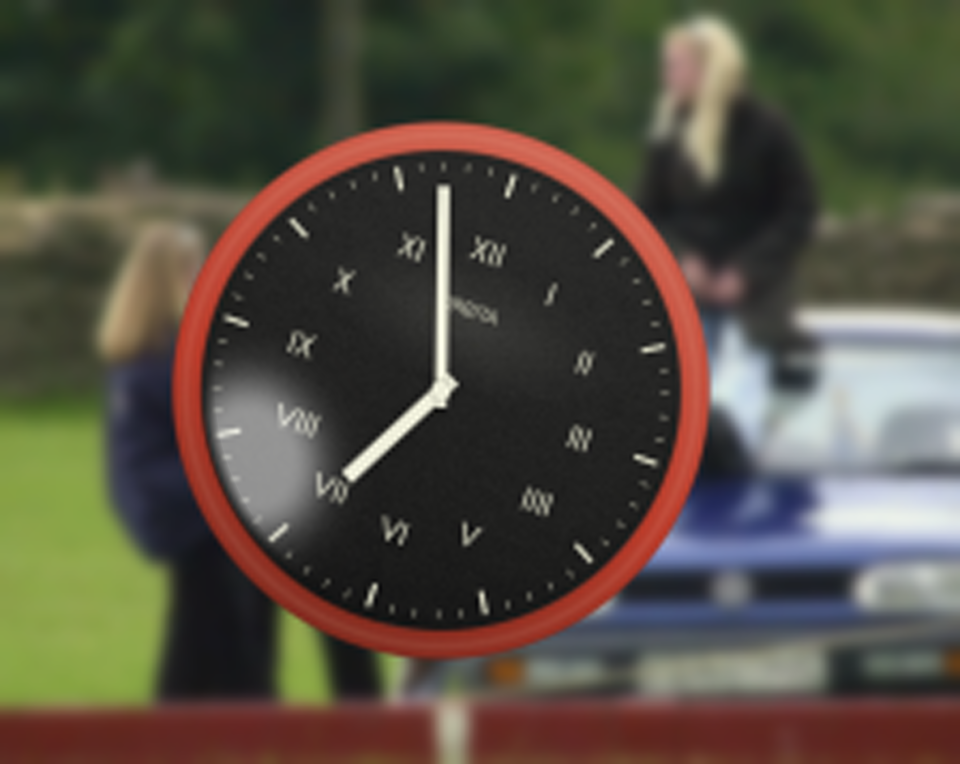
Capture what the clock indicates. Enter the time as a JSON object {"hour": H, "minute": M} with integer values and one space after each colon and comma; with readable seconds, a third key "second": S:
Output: {"hour": 6, "minute": 57}
